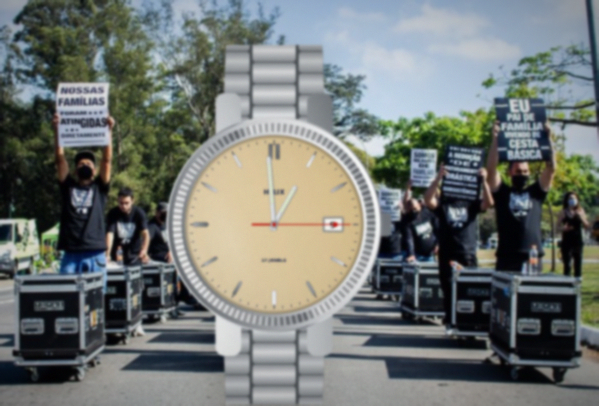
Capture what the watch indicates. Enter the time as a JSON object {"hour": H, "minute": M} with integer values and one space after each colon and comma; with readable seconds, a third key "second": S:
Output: {"hour": 12, "minute": 59, "second": 15}
